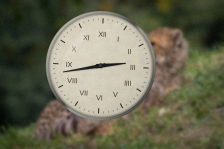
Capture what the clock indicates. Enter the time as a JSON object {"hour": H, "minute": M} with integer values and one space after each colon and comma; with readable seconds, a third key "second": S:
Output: {"hour": 2, "minute": 43}
